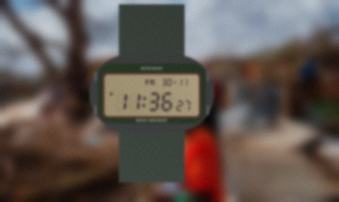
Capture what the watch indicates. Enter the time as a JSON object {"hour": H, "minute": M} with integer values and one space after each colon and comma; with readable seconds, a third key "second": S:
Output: {"hour": 11, "minute": 36}
